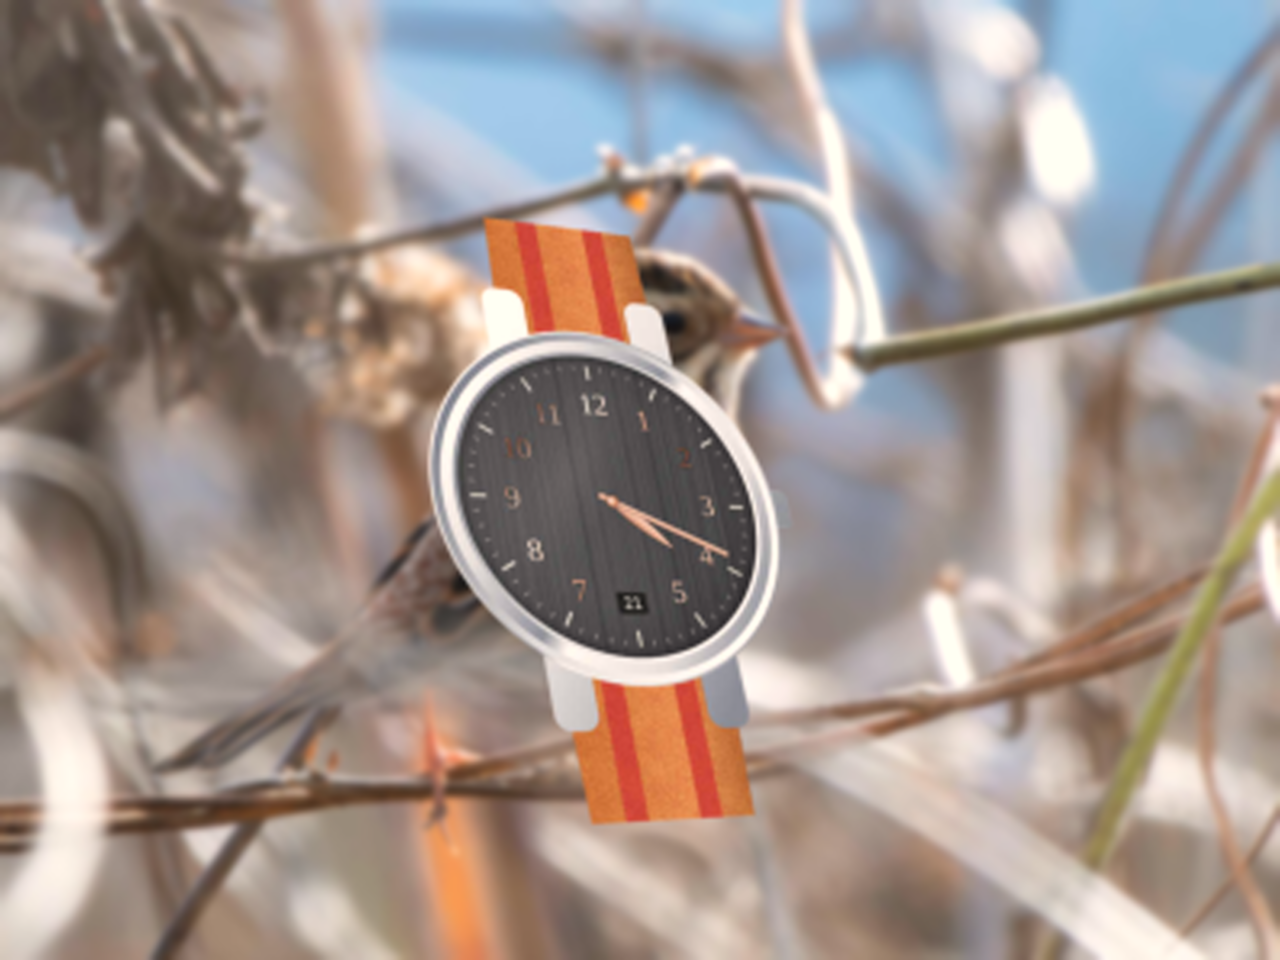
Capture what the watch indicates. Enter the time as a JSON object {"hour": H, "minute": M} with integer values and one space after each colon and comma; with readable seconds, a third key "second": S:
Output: {"hour": 4, "minute": 19}
